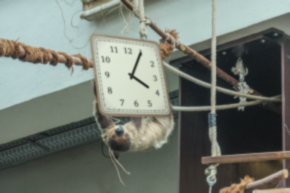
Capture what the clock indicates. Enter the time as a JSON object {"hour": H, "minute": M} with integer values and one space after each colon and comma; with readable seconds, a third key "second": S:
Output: {"hour": 4, "minute": 5}
